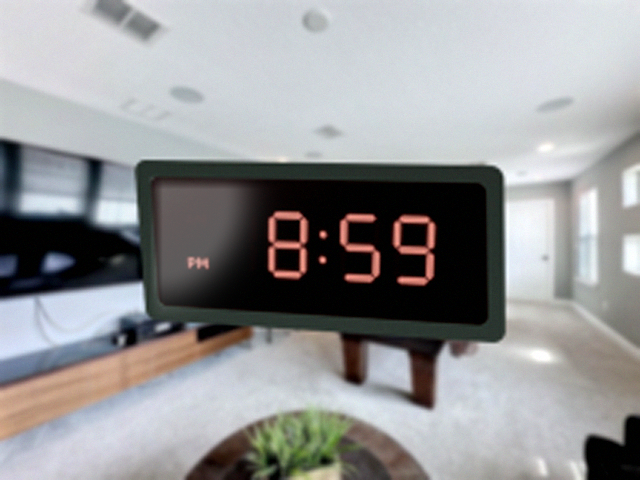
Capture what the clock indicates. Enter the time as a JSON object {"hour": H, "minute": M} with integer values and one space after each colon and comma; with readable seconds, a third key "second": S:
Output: {"hour": 8, "minute": 59}
